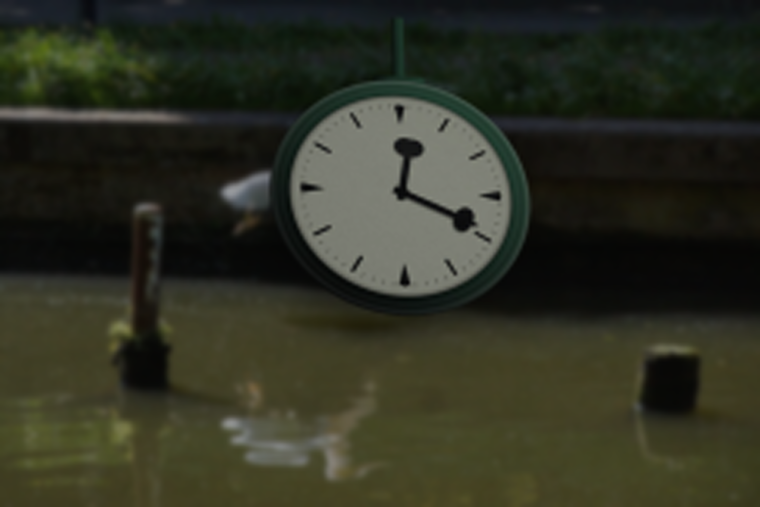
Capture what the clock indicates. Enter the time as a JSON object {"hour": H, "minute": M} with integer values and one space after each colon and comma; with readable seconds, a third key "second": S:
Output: {"hour": 12, "minute": 19}
